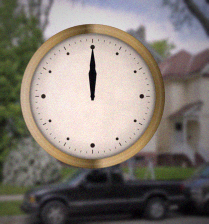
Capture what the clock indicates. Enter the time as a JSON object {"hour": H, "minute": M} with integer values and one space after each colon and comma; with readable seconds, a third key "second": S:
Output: {"hour": 12, "minute": 0}
